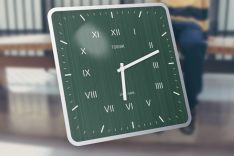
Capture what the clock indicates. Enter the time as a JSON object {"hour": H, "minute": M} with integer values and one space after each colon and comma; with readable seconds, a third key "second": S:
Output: {"hour": 6, "minute": 12}
